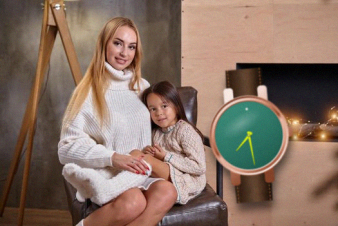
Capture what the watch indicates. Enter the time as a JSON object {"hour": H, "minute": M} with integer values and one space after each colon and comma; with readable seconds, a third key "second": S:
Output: {"hour": 7, "minute": 29}
